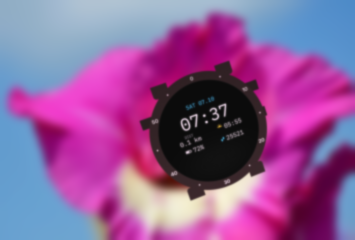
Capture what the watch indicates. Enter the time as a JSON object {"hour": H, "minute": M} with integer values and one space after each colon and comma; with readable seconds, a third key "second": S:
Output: {"hour": 7, "minute": 37}
